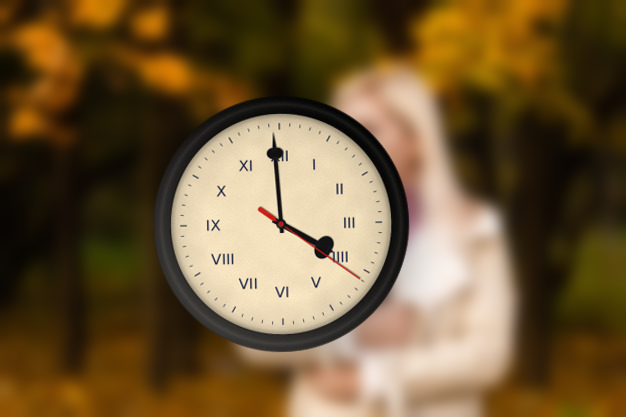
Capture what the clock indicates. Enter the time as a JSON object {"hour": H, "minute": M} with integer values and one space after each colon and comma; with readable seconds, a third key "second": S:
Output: {"hour": 3, "minute": 59, "second": 21}
